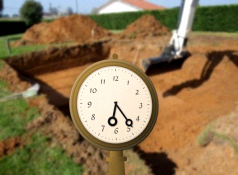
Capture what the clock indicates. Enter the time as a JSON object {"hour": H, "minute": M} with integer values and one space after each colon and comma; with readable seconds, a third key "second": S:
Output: {"hour": 6, "minute": 24}
